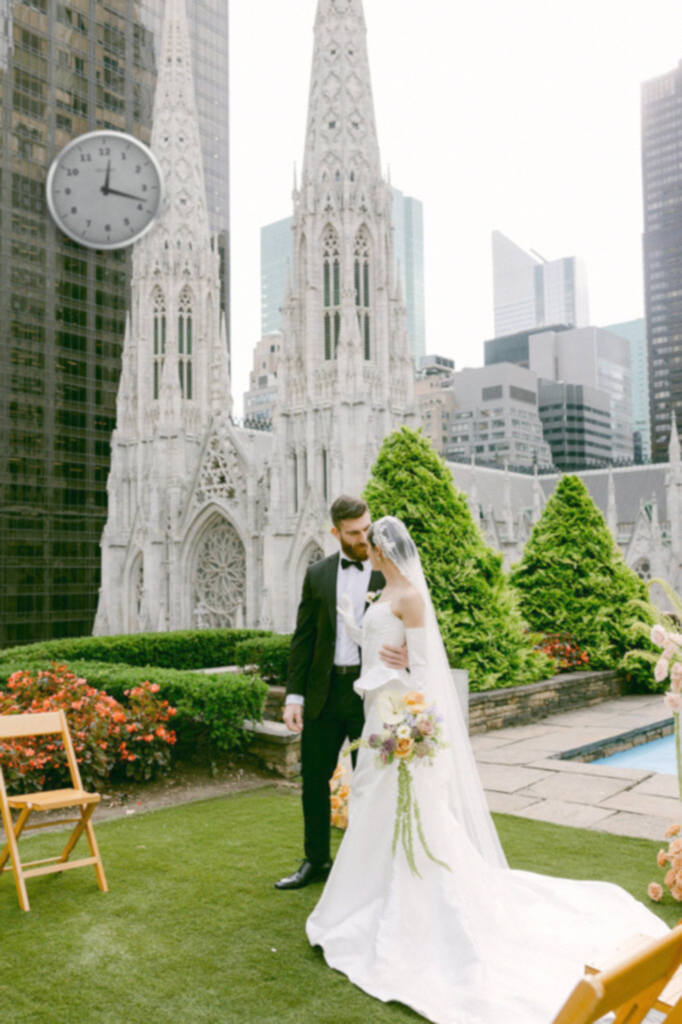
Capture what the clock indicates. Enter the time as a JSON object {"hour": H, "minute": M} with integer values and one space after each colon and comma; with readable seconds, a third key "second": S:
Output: {"hour": 12, "minute": 18}
